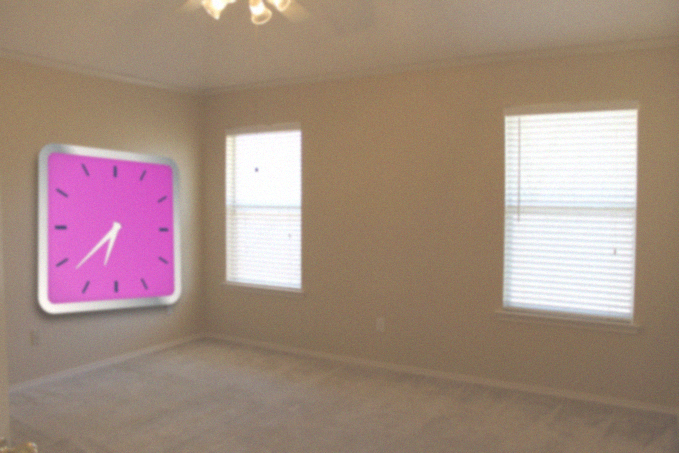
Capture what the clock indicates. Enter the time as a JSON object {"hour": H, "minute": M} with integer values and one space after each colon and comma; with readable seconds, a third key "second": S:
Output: {"hour": 6, "minute": 38}
